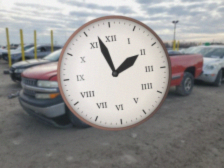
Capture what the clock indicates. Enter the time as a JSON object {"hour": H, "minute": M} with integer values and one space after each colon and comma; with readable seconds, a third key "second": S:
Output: {"hour": 1, "minute": 57}
